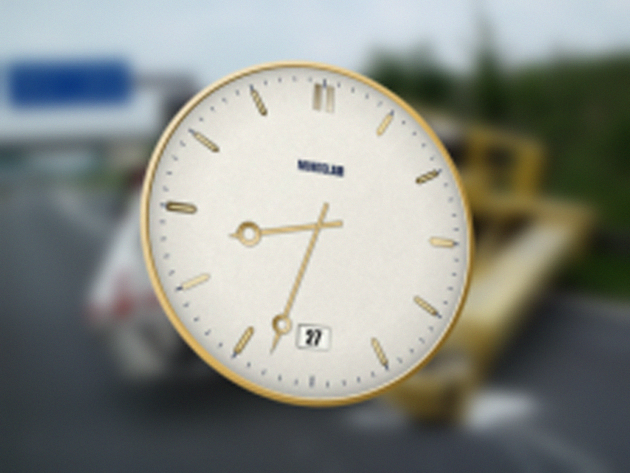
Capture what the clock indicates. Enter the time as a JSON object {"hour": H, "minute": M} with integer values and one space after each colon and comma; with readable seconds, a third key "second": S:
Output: {"hour": 8, "minute": 33}
